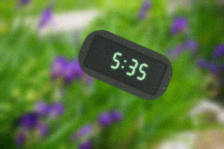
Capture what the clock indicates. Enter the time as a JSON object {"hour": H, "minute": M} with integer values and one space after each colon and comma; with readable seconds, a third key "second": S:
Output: {"hour": 5, "minute": 35}
